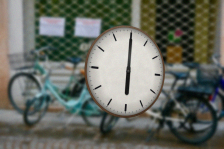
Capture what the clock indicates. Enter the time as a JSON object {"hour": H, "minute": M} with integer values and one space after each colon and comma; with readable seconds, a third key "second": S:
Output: {"hour": 6, "minute": 0}
